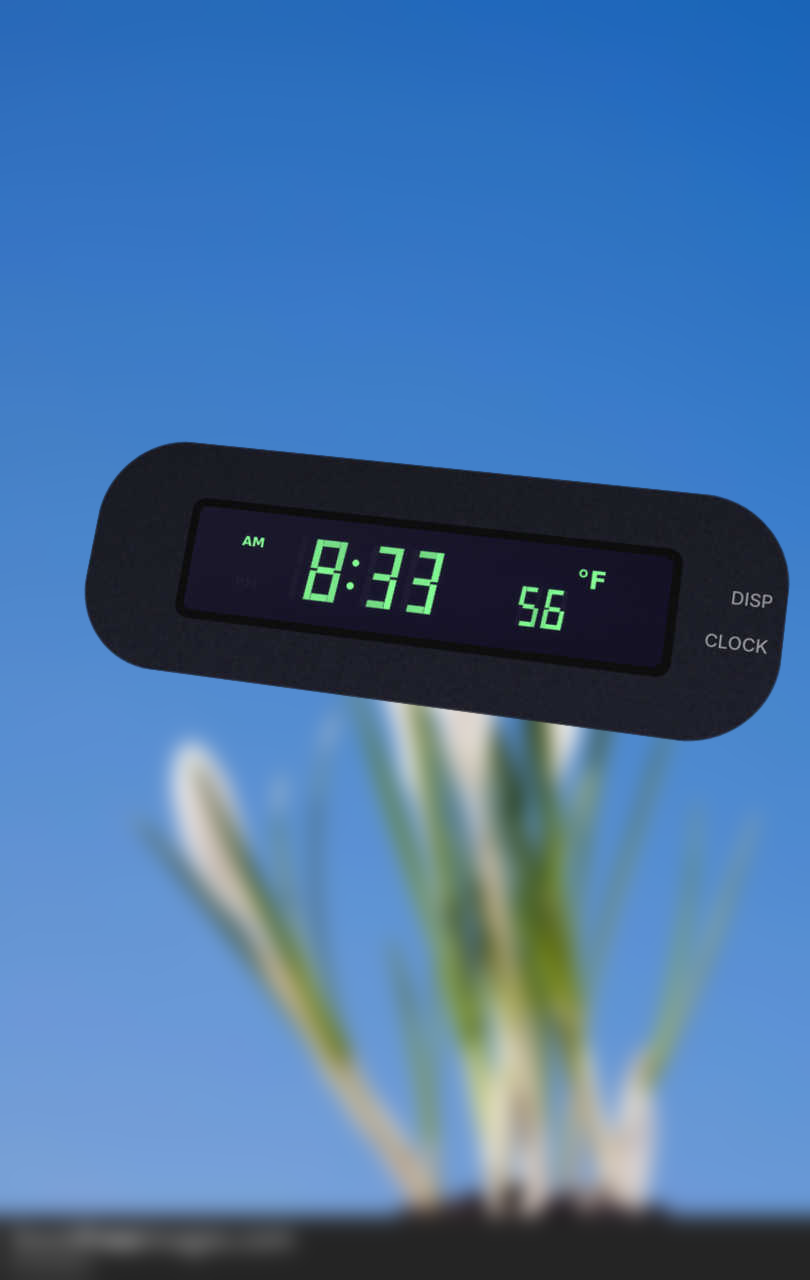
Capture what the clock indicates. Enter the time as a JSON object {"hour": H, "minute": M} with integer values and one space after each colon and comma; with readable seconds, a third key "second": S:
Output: {"hour": 8, "minute": 33}
